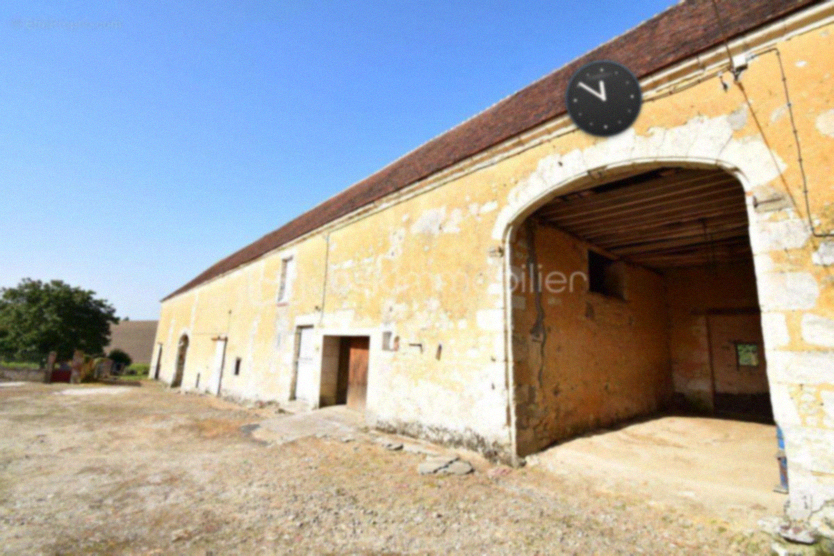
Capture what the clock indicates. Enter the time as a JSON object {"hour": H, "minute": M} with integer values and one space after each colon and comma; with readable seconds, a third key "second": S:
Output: {"hour": 11, "minute": 51}
